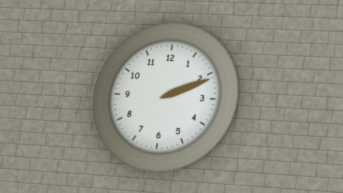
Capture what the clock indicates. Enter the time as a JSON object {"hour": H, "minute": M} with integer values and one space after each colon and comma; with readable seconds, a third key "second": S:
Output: {"hour": 2, "minute": 11}
